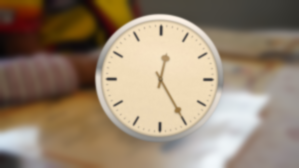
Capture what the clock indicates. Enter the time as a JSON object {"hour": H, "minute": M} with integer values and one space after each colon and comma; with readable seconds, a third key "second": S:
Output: {"hour": 12, "minute": 25}
